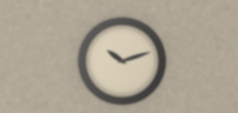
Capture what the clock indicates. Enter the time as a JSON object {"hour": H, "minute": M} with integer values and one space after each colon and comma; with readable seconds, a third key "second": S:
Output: {"hour": 10, "minute": 12}
